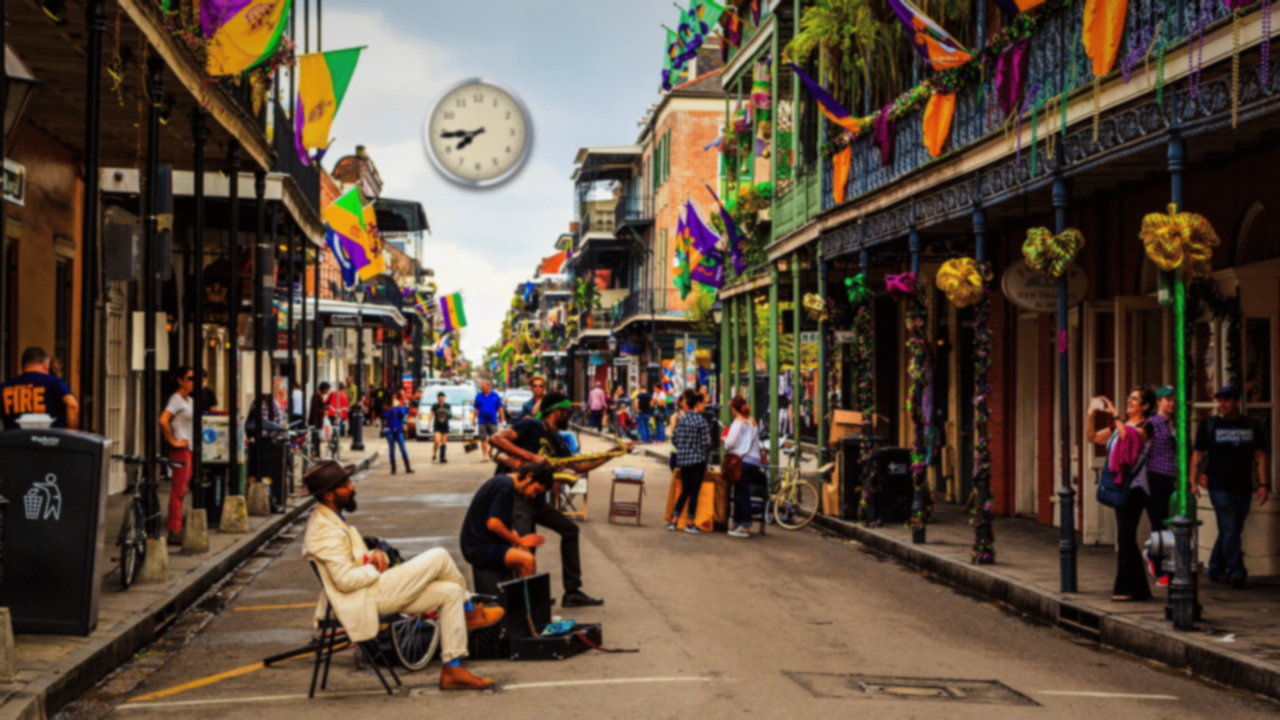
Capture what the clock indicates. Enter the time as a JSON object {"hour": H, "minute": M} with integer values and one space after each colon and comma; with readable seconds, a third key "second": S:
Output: {"hour": 7, "minute": 44}
